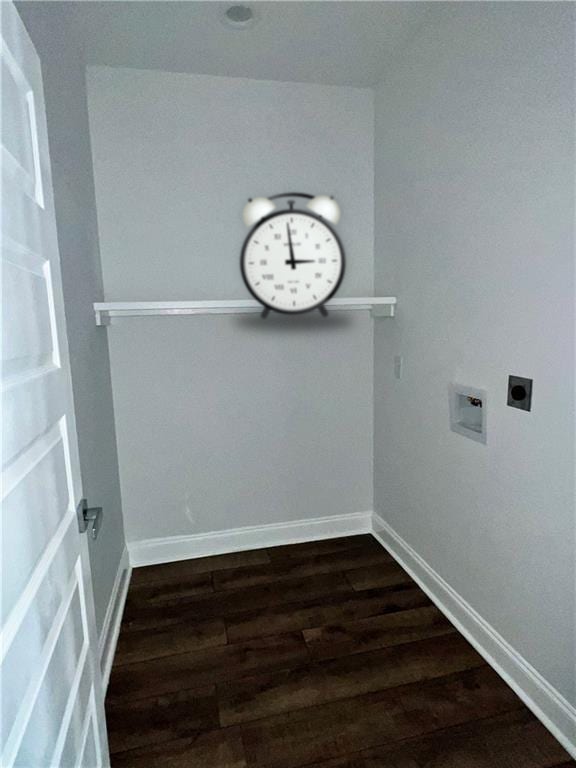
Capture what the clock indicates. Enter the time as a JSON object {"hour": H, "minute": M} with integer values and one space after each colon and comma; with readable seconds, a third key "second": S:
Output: {"hour": 2, "minute": 59}
